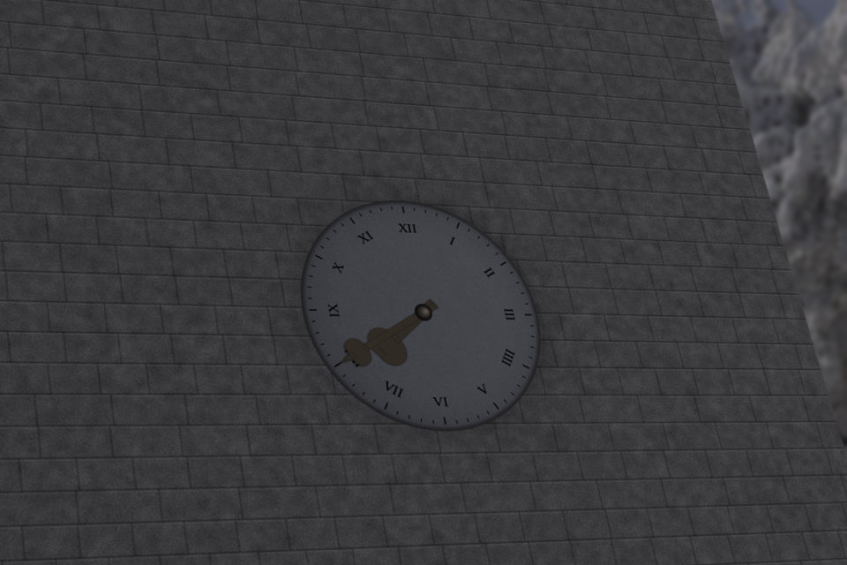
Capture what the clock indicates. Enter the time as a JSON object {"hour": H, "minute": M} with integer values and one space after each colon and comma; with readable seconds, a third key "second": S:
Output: {"hour": 7, "minute": 40}
